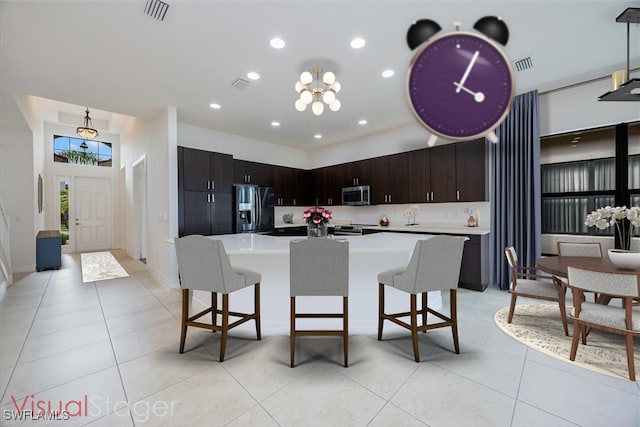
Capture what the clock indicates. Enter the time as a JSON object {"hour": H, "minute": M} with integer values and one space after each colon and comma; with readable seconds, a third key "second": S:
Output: {"hour": 4, "minute": 5}
